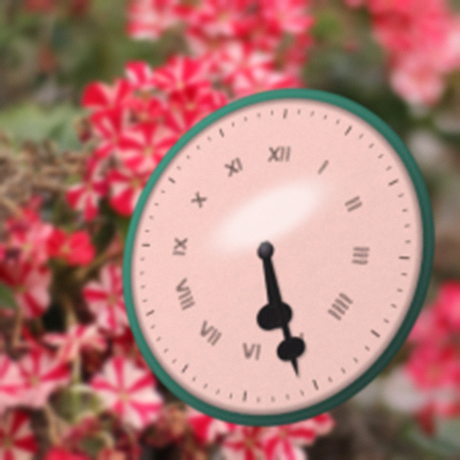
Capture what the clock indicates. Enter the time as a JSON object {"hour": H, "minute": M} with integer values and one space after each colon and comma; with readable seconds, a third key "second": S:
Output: {"hour": 5, "minute": 26}
